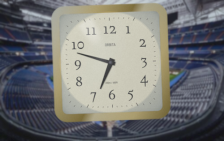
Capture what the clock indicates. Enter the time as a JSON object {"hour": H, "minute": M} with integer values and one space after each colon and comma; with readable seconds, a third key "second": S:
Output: {"hour": 6, "minute": 48}
